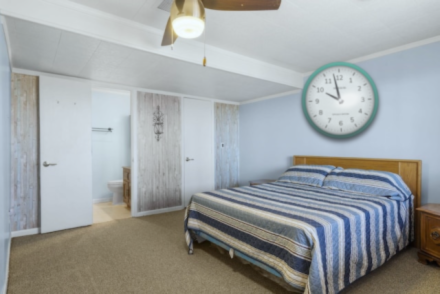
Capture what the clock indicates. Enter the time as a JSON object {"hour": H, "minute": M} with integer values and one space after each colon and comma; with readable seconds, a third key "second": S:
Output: {"hour": 9, "minute": 58}
